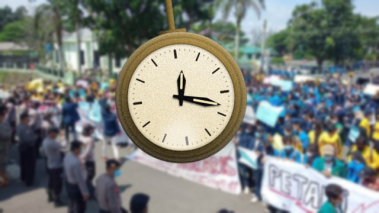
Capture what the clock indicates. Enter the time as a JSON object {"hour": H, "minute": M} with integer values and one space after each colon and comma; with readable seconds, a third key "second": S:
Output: {"hour": 12, "minute": 18}
